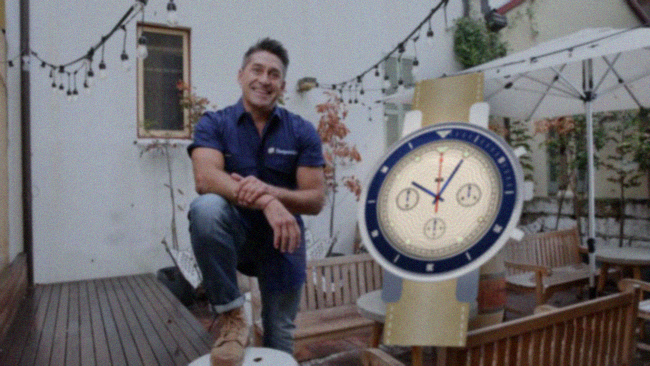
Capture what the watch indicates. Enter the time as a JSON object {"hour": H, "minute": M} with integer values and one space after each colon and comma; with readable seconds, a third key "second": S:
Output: {"hour": 10, "minute": 5}
